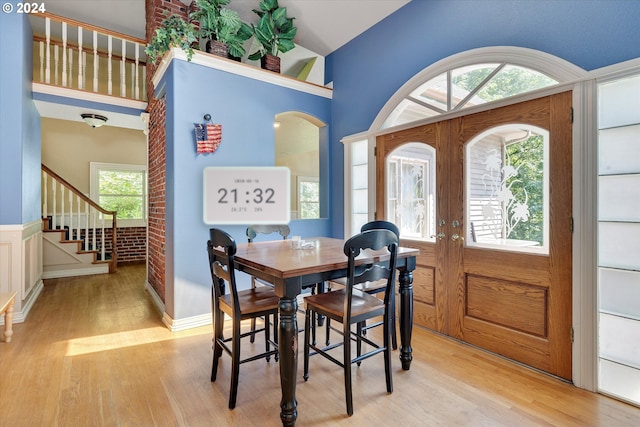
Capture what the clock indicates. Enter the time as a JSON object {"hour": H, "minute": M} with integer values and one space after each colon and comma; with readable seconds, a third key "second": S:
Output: {"hour": 21, "minute": 32}
